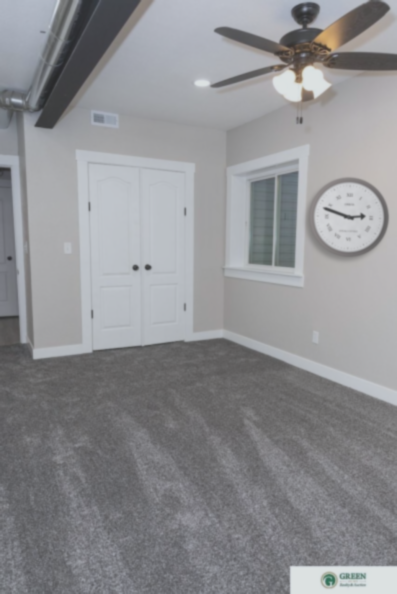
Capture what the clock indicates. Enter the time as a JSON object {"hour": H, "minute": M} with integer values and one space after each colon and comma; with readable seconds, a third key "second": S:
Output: {"hour": 2, "minute": 48}
